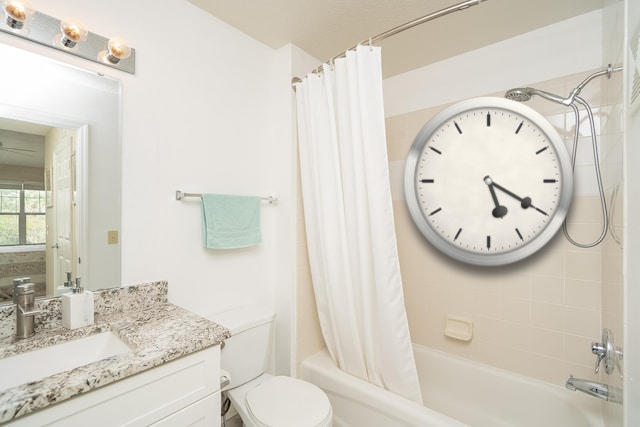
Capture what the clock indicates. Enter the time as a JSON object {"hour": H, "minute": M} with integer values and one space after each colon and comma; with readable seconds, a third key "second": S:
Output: {"hour": 5, "minute": 20}
